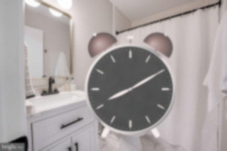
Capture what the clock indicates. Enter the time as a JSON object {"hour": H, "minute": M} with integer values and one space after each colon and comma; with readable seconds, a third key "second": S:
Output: {"hour": 8, "minute": 10}
